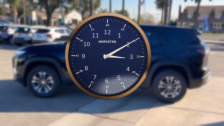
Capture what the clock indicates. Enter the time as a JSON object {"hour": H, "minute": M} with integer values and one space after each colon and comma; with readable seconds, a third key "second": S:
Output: {"hour": 3, "minute": 10}
